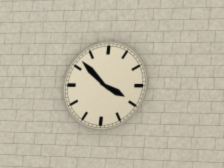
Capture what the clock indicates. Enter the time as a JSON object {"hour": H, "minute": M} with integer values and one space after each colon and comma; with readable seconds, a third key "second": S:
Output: {"hour": 3, "minute": 52}
